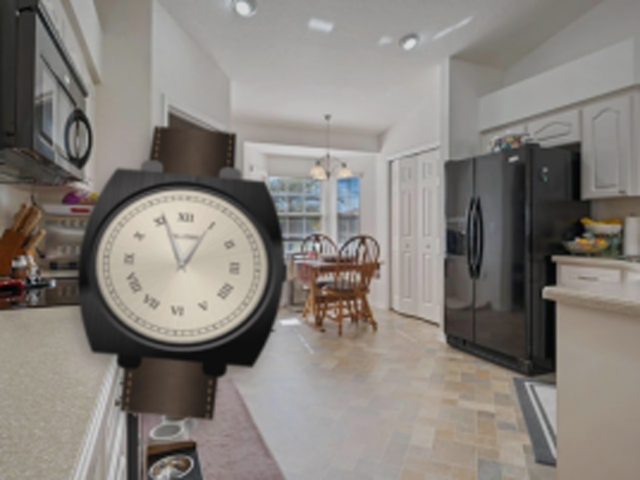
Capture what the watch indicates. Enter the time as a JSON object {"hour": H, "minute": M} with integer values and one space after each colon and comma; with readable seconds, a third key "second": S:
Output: {"hour": 12, "minute": 56}
